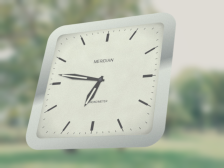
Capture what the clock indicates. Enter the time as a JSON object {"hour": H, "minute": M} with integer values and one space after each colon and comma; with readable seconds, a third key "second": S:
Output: {"hour": 6, "minute": 47}
